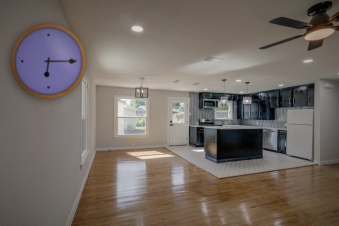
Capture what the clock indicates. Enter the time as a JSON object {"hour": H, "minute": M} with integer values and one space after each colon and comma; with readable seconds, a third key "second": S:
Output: {"hour": 6, "minute": 15}
